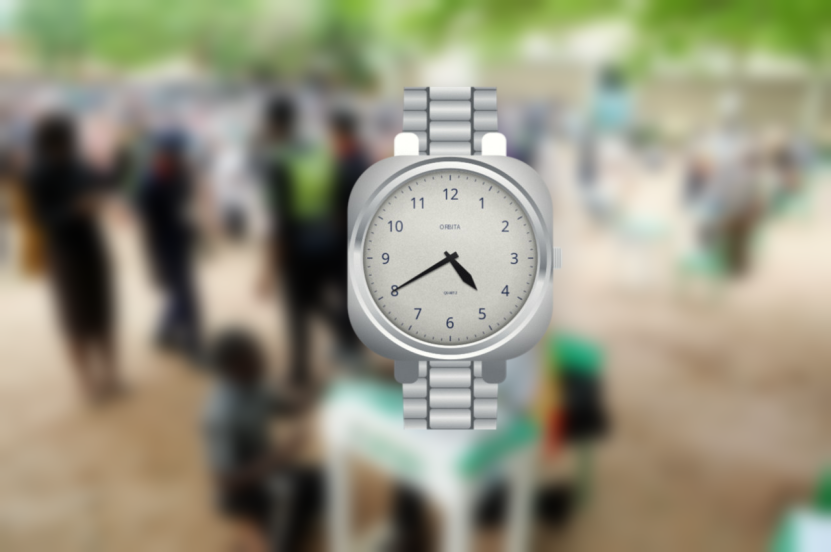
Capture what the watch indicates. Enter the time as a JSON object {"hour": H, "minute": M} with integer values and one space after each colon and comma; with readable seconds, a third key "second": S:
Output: {"hour": 4, "minute": 40}
